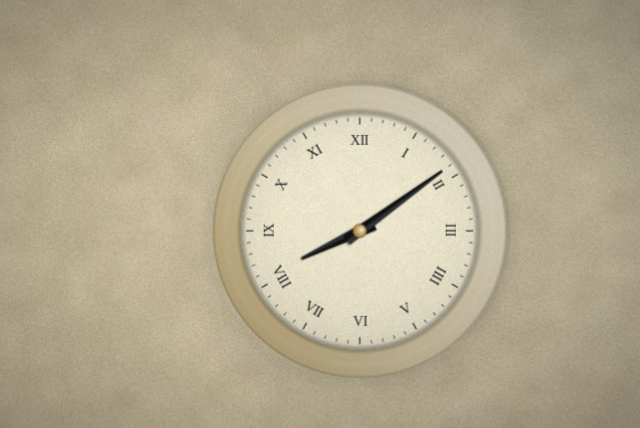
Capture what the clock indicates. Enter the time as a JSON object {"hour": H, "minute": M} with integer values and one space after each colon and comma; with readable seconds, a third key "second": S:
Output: {"hour": 8, "minute": 9}
